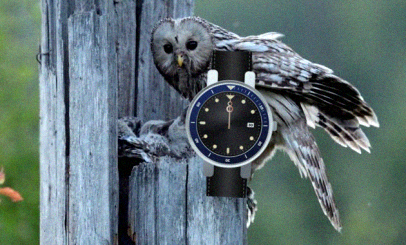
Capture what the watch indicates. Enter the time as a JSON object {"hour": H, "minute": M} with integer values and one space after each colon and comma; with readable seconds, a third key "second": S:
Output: {"hour": 12, "minute": 0}
